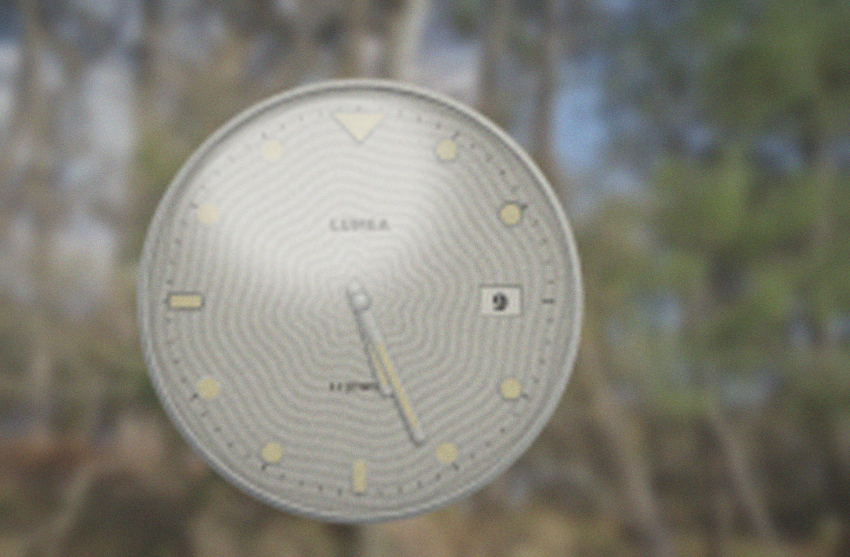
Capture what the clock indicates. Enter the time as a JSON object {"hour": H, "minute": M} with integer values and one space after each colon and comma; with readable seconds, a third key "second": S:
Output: {"hour": 5, "minute": 26}
